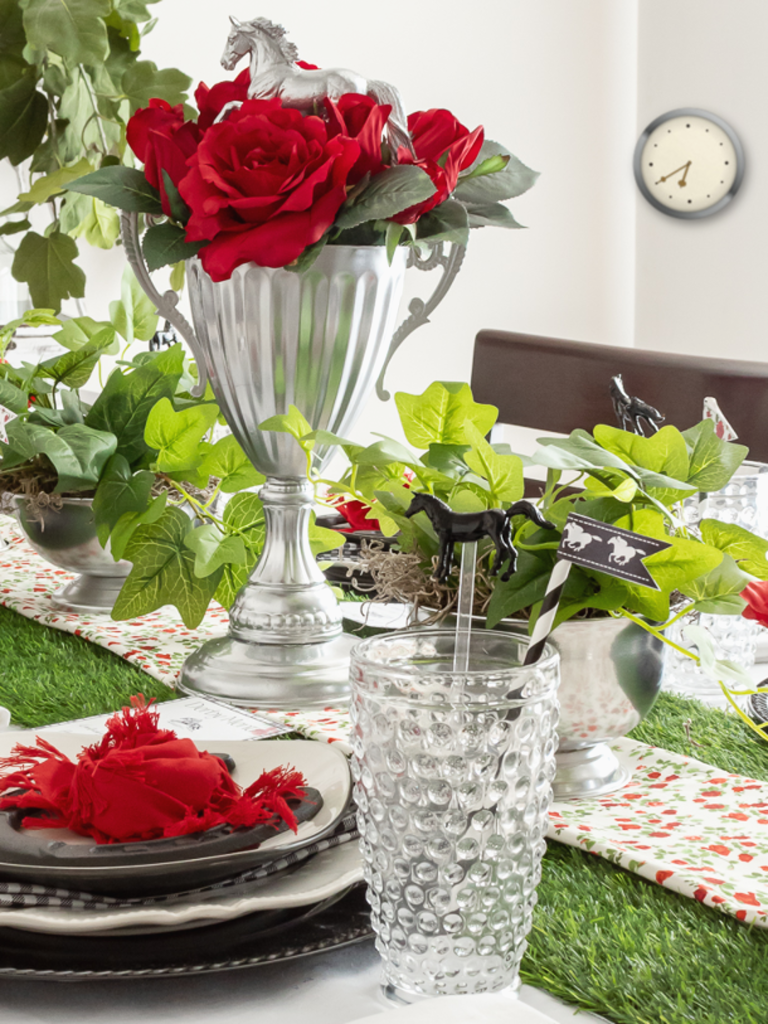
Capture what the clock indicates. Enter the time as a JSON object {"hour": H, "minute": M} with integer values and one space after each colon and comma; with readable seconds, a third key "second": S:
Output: {"hour": 6, "minute": 40}
